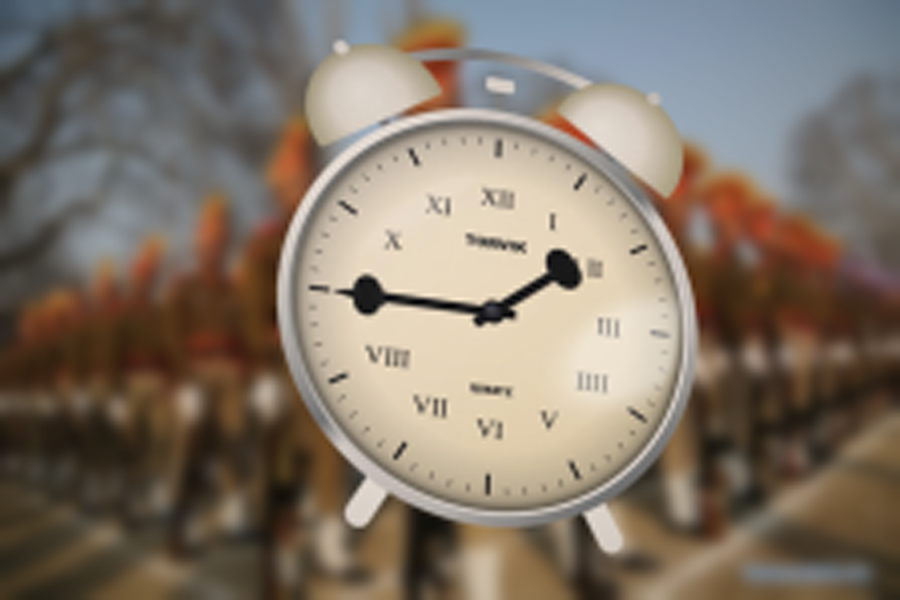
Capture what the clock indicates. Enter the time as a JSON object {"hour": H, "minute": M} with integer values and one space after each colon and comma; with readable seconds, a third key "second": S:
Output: {"hour": 1, "minute": 45}
